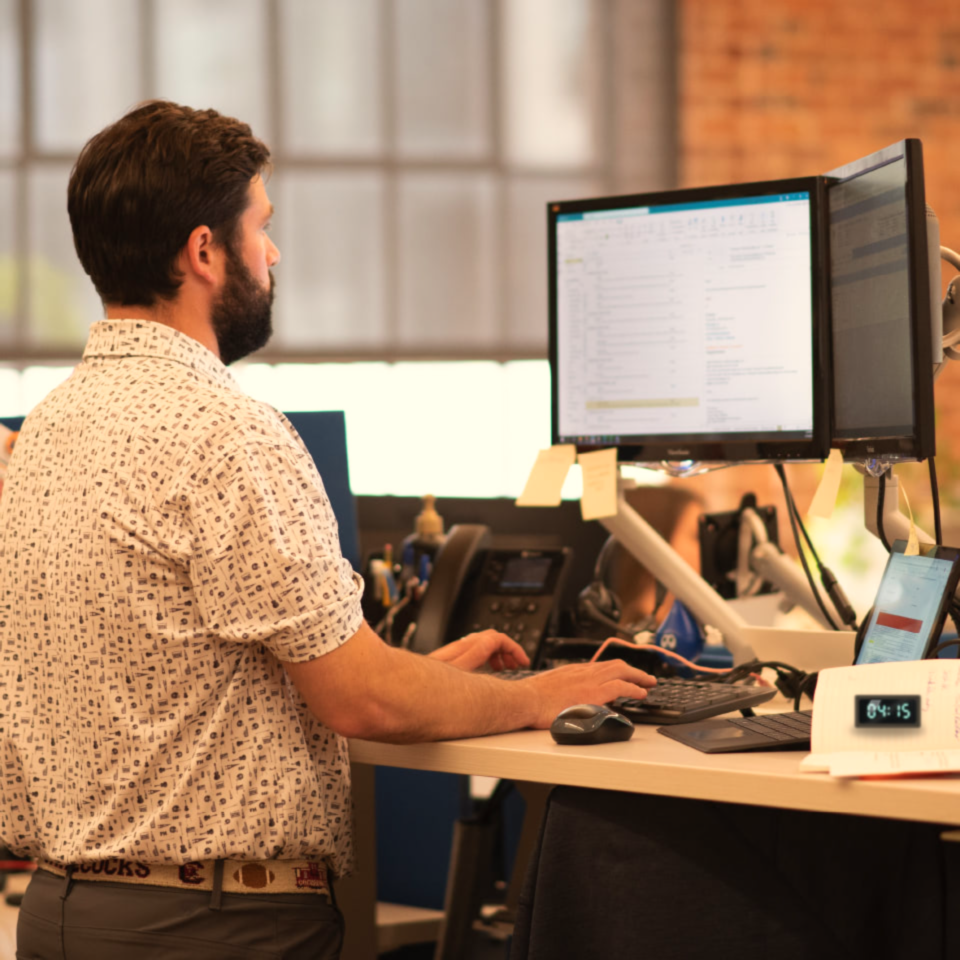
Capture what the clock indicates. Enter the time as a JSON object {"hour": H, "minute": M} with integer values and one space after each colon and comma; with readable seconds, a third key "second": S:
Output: {"hour": 4, "minute": 15}
